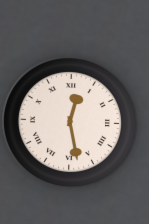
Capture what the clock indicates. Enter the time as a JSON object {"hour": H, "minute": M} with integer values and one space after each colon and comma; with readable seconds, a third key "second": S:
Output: {"hour": 12, "minute": 28}
